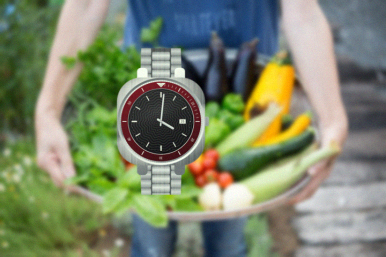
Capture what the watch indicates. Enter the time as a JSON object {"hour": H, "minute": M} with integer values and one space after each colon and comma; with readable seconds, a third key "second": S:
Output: {"hour": 4, "minute": 1}
